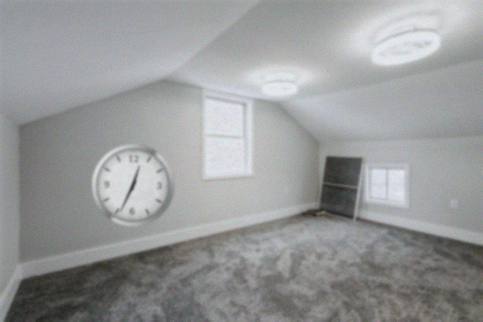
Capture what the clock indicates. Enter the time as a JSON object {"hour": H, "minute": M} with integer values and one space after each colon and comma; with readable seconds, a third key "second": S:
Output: {"hour": 12, "minute": 34}
